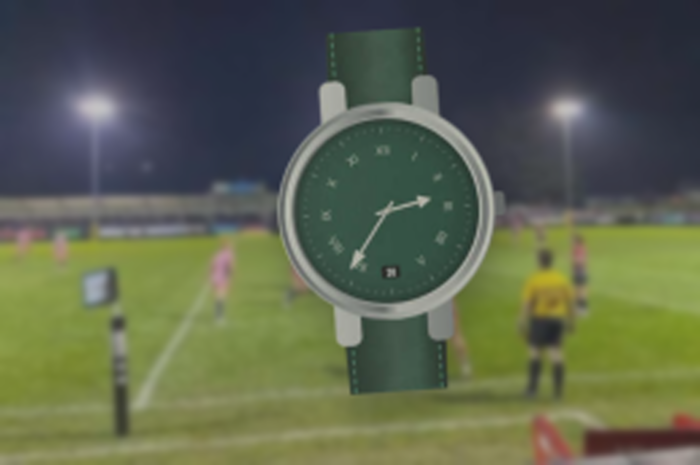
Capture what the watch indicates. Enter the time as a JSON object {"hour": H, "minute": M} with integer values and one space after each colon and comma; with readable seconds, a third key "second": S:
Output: {"hour": 2, "minute": 36}
